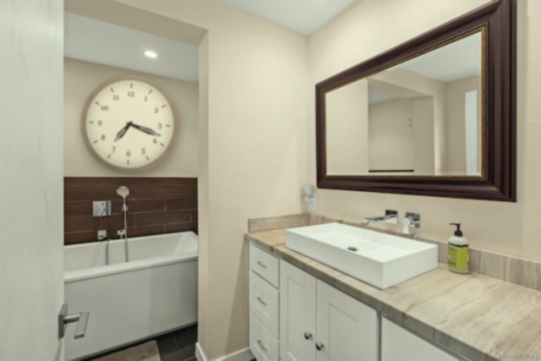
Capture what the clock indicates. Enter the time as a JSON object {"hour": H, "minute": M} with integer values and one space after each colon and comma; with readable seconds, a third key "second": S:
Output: {"hour": 7, "minute": 18}
